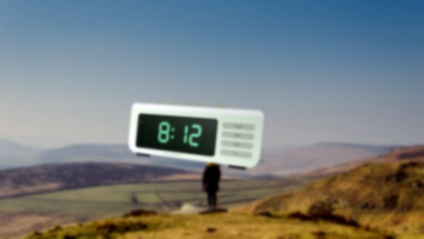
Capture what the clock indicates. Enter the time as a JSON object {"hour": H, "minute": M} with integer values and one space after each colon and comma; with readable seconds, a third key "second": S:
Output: {"hour": 8, "minute": 12}
